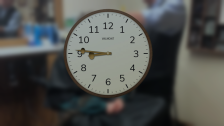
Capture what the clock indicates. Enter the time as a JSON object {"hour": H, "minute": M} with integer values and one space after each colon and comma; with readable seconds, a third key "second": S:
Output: {"hour": 8, "minute": 46}
